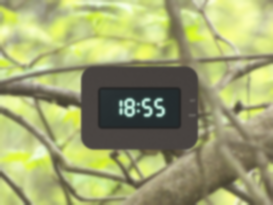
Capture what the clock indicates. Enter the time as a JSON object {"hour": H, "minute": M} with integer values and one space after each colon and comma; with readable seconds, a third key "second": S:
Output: {"hour": 18, "minute": 55}
